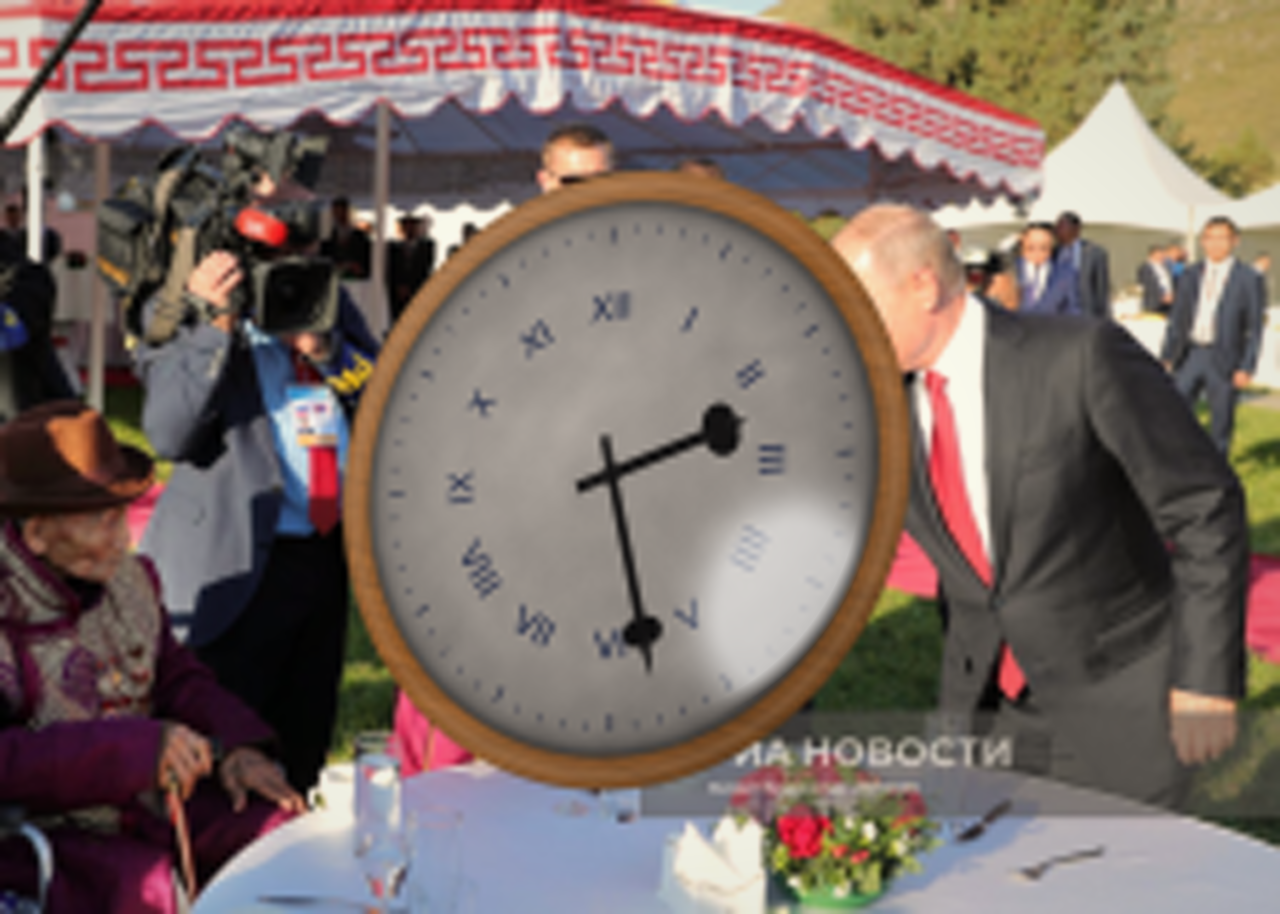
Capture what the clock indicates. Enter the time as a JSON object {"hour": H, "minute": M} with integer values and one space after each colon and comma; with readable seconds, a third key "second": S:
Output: {"hour": 2, "minute": 28}
